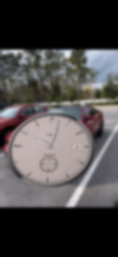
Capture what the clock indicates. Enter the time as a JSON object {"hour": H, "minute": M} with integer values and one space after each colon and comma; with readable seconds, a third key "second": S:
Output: {"hour": 10, "minute": 2}
